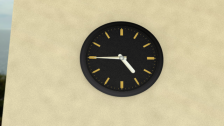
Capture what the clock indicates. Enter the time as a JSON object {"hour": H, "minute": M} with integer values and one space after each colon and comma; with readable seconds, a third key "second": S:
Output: {"hour": 4, "minute": 45}
